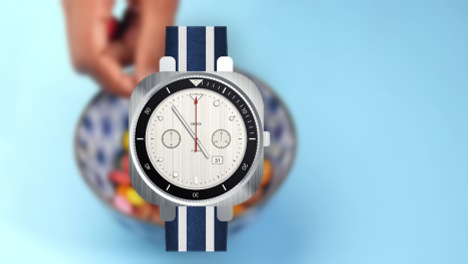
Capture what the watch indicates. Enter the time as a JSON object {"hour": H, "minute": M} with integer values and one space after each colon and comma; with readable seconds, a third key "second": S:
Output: {"hour": 4, "minute": 54}
